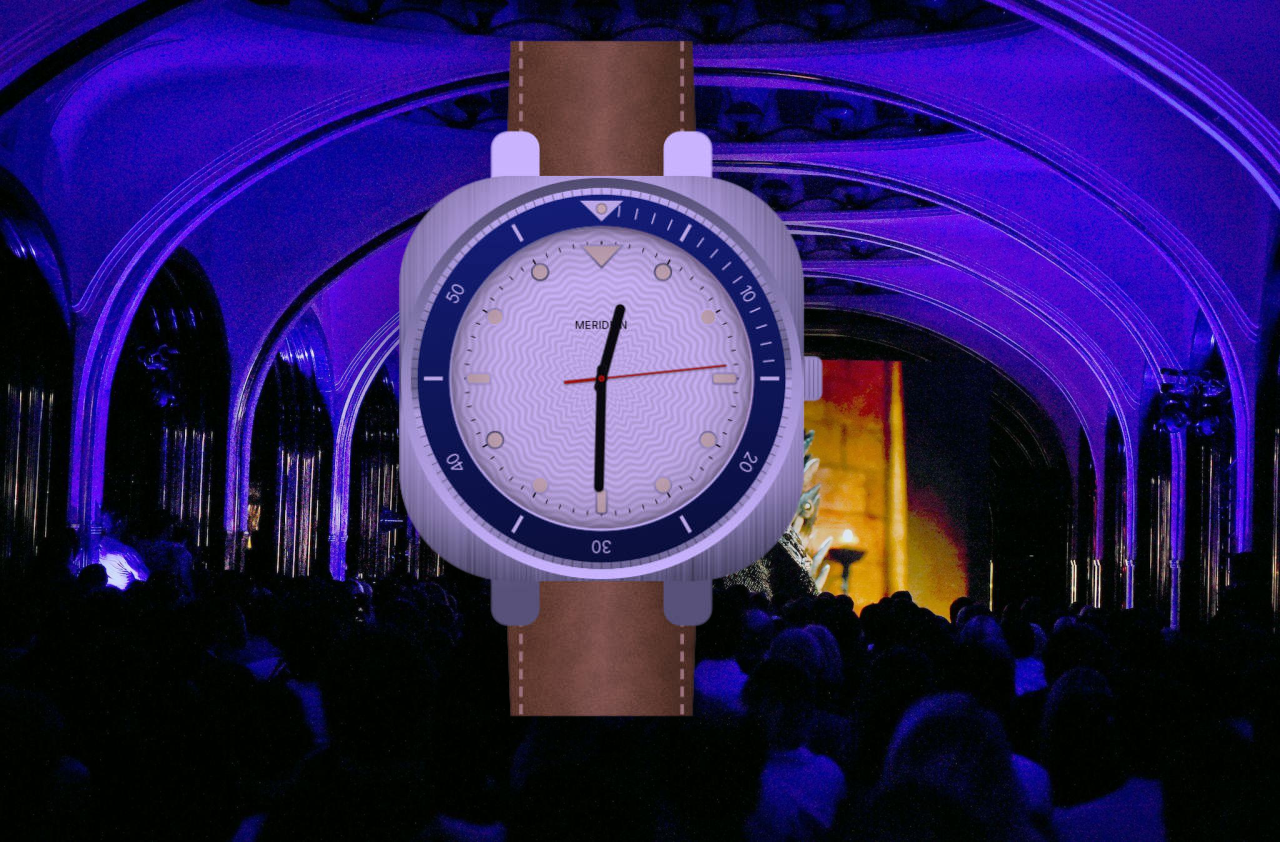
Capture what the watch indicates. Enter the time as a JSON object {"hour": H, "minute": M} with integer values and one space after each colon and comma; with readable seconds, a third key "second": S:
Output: {"hour": 12, "minute": 30, "second": 14}
